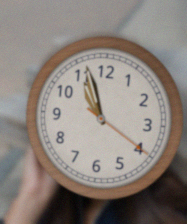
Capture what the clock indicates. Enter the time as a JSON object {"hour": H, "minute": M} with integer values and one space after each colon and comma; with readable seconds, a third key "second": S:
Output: {"hour": 10, "minute": 56, "second": 20}
